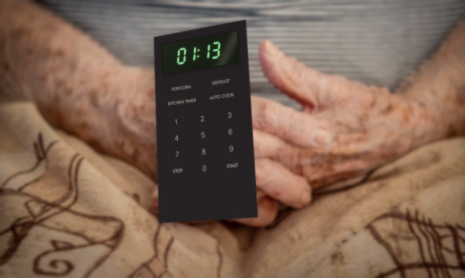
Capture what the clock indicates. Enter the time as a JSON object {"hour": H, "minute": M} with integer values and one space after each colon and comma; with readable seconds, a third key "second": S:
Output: {"hour": 1, "minute": 13}
